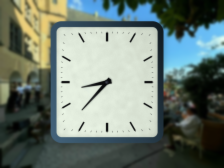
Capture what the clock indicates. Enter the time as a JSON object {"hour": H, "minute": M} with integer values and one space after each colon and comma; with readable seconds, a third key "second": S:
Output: {"hour": 8, "minute": 37}
